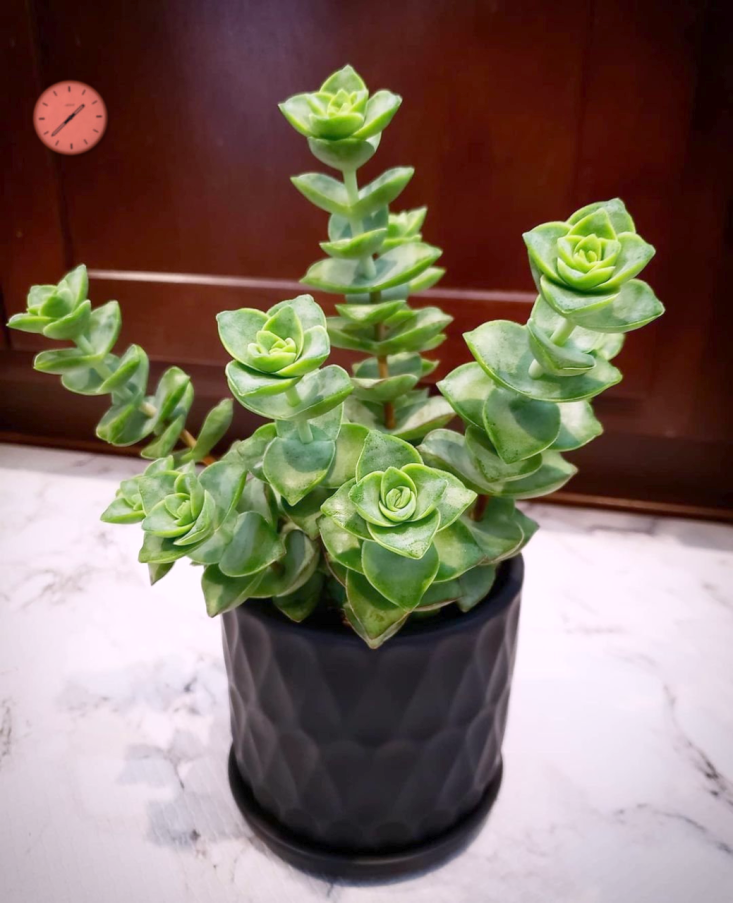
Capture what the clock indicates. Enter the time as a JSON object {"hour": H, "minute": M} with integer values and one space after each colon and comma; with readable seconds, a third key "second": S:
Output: {"hour": 1, "minute": 38}
